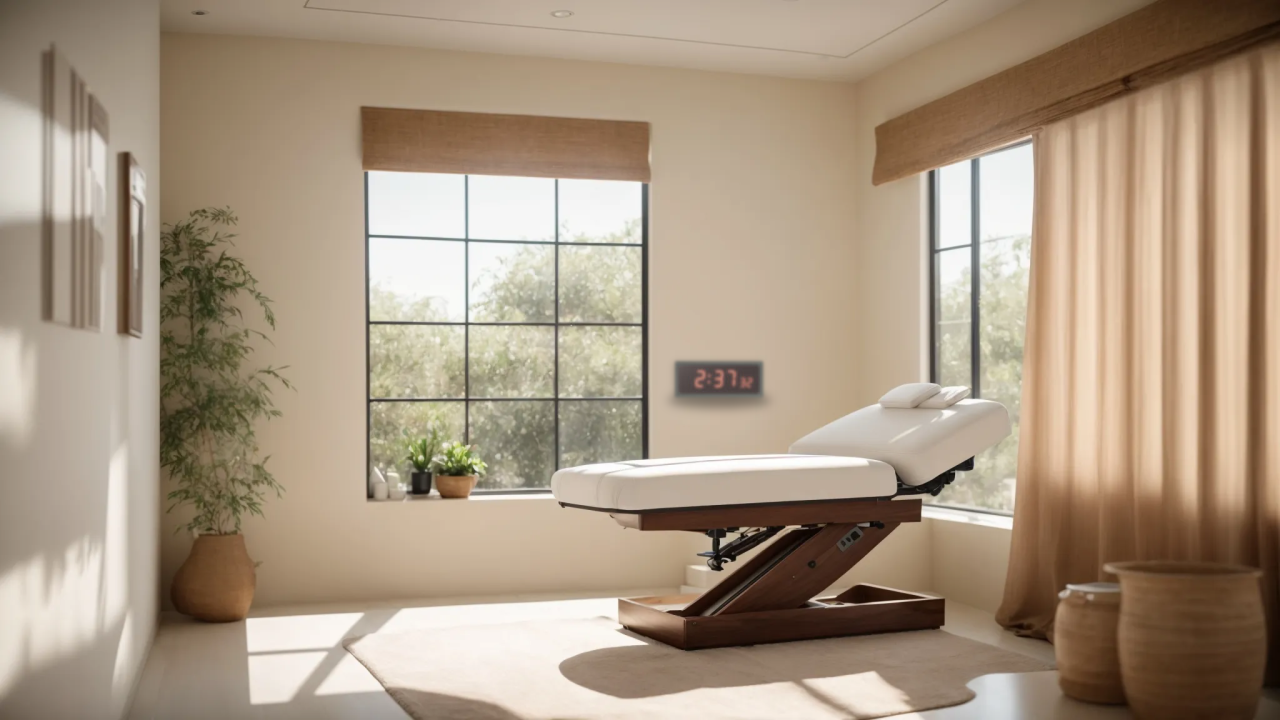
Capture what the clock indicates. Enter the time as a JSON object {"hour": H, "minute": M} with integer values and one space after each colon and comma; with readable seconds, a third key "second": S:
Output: {"hour": 2, "minute": 37}
